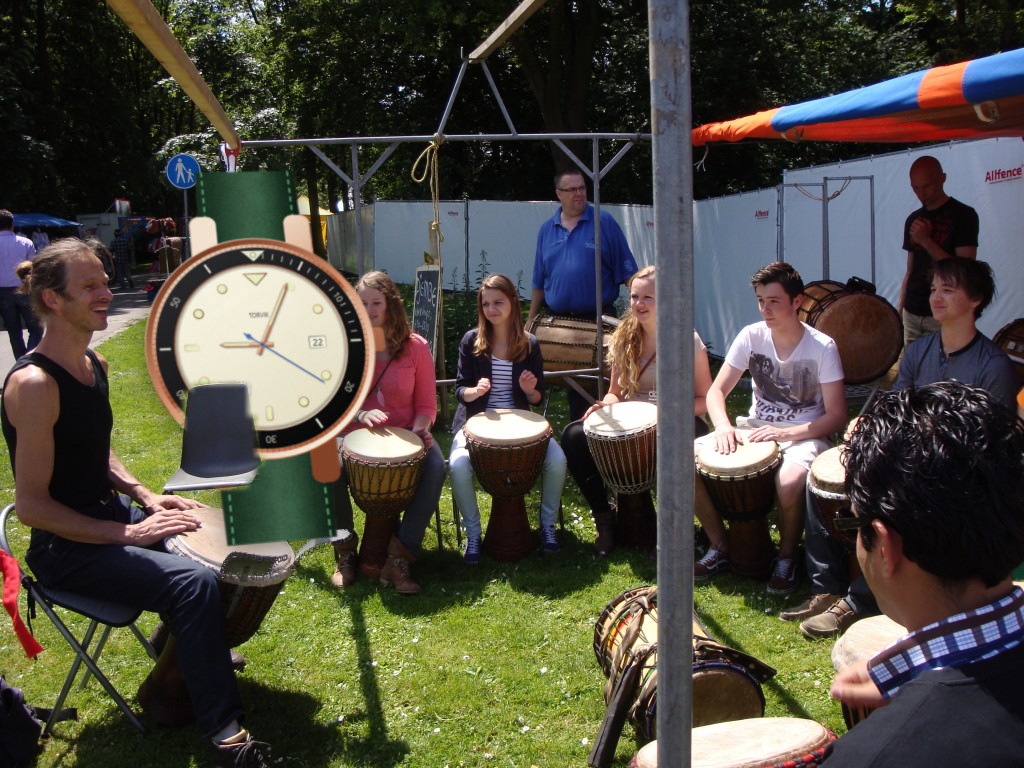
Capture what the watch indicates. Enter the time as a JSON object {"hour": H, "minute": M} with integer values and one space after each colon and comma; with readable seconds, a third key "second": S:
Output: {"hour": 9, "minute": 4, "second": 21}
